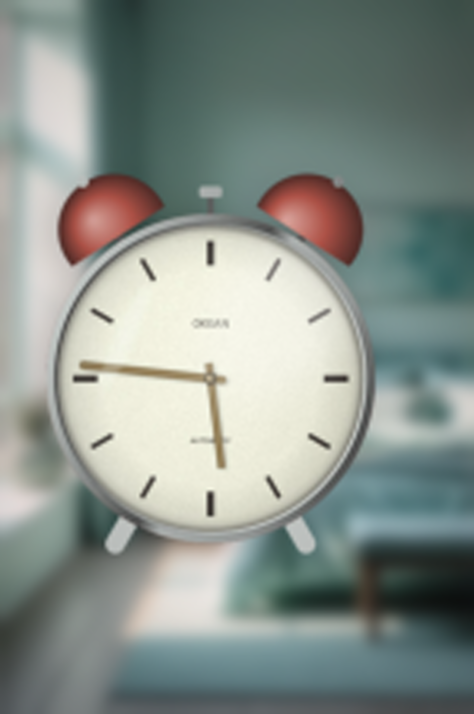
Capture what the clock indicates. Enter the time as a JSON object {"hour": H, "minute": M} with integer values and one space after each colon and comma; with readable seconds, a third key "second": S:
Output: {"hour": 5, "minute": 46}
